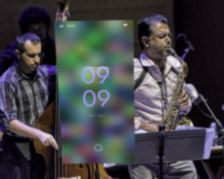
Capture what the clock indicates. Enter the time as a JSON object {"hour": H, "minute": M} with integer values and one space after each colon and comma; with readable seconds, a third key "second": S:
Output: {"hour": 9, "minute": 9}
